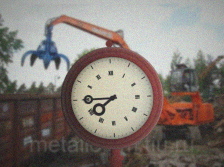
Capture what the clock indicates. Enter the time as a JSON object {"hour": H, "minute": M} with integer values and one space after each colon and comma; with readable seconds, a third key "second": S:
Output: {"hour": 7, "minute": 45}
